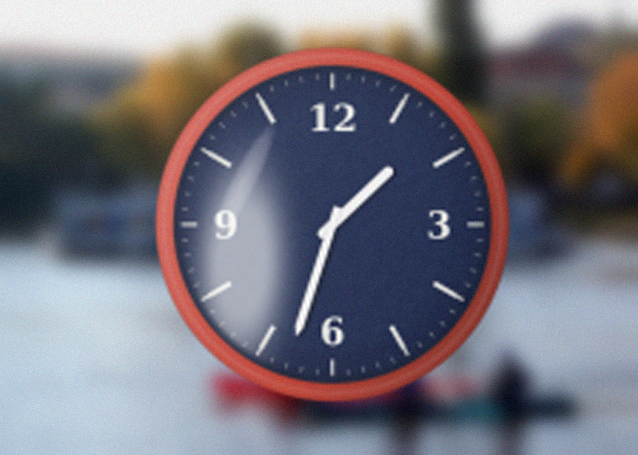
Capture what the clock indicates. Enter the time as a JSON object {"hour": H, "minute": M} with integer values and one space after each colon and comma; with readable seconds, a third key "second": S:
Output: {"hour": 1, "minute": 33}
